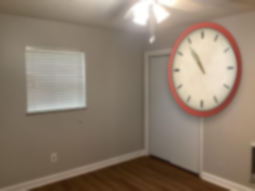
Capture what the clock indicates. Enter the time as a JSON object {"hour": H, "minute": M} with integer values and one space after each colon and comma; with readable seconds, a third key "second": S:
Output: {"hour": 10, "minute": 54}
